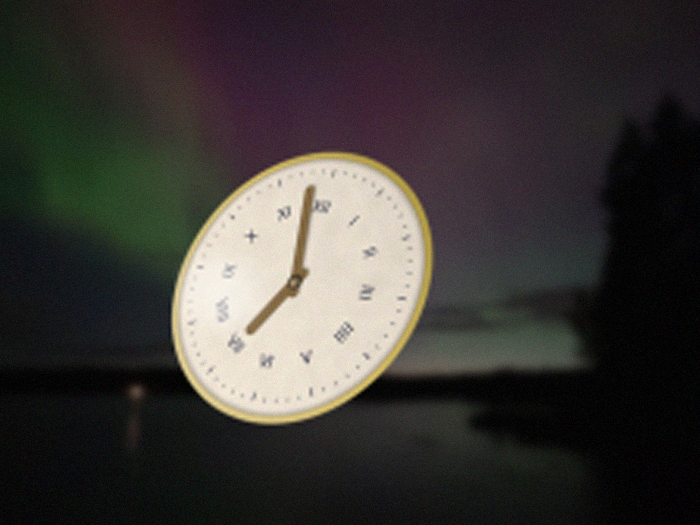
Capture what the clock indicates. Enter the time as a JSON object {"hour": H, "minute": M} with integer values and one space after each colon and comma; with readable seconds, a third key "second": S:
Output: {"hour": 6, "minute": 58}
